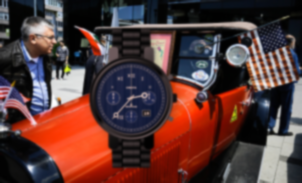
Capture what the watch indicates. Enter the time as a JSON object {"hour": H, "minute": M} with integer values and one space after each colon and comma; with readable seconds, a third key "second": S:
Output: {"hour": 2, "minute": 37}
